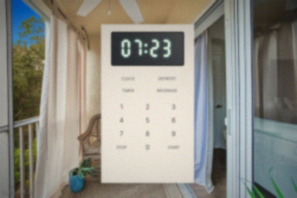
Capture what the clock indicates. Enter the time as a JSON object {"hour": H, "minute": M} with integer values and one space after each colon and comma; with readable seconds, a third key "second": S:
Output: {"hour": 7, "minute": 23}
